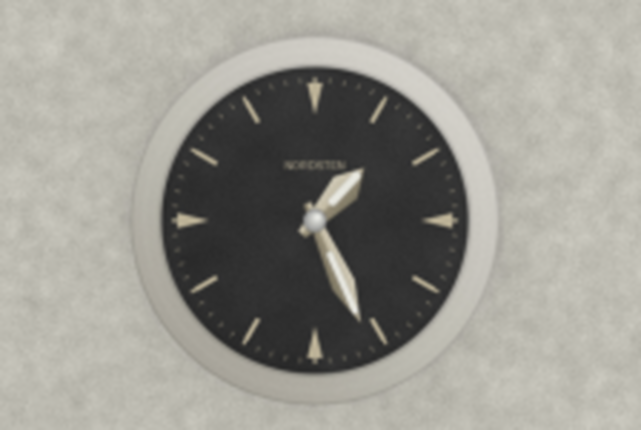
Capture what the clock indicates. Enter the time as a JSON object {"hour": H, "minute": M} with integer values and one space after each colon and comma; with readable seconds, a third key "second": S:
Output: {"hour": 1, "minute": 26}
